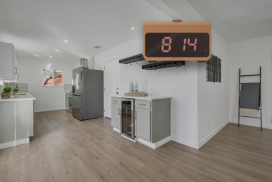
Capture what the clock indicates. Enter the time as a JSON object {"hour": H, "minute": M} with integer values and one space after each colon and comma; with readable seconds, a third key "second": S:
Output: {"hour": 8, "minute": 14}
